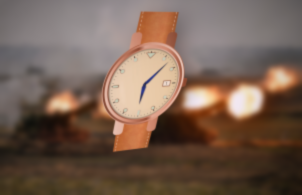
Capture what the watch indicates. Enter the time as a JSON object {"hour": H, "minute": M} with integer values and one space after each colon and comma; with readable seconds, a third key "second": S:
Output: {"hour": 6, "minute": 7}
